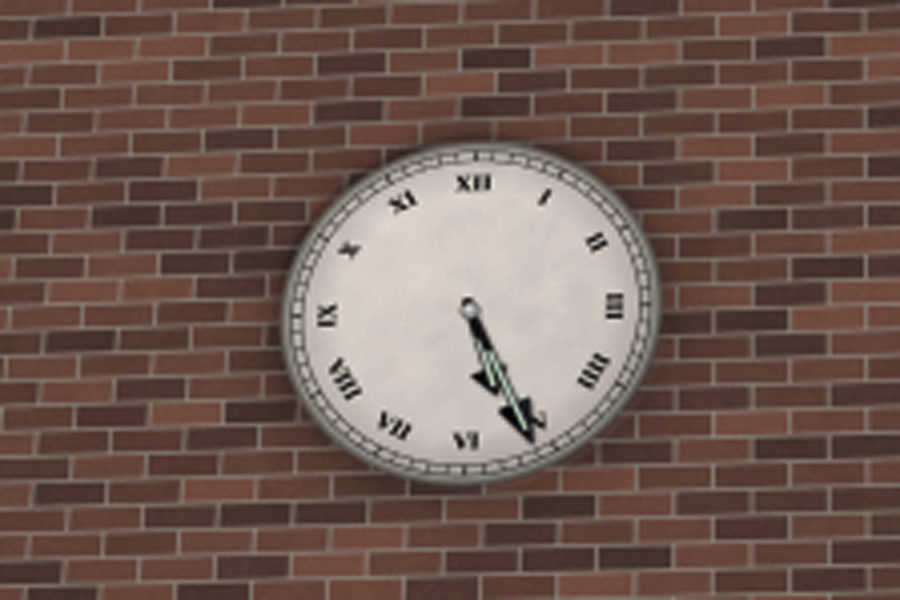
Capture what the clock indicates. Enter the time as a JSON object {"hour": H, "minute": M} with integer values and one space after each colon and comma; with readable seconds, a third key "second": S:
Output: {"hour": 5, "minute": 26}
